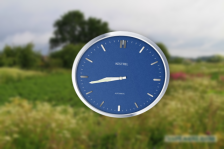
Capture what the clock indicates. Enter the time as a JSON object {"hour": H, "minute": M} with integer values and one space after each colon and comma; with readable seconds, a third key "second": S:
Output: {"hour": 8, "minute": 43}
